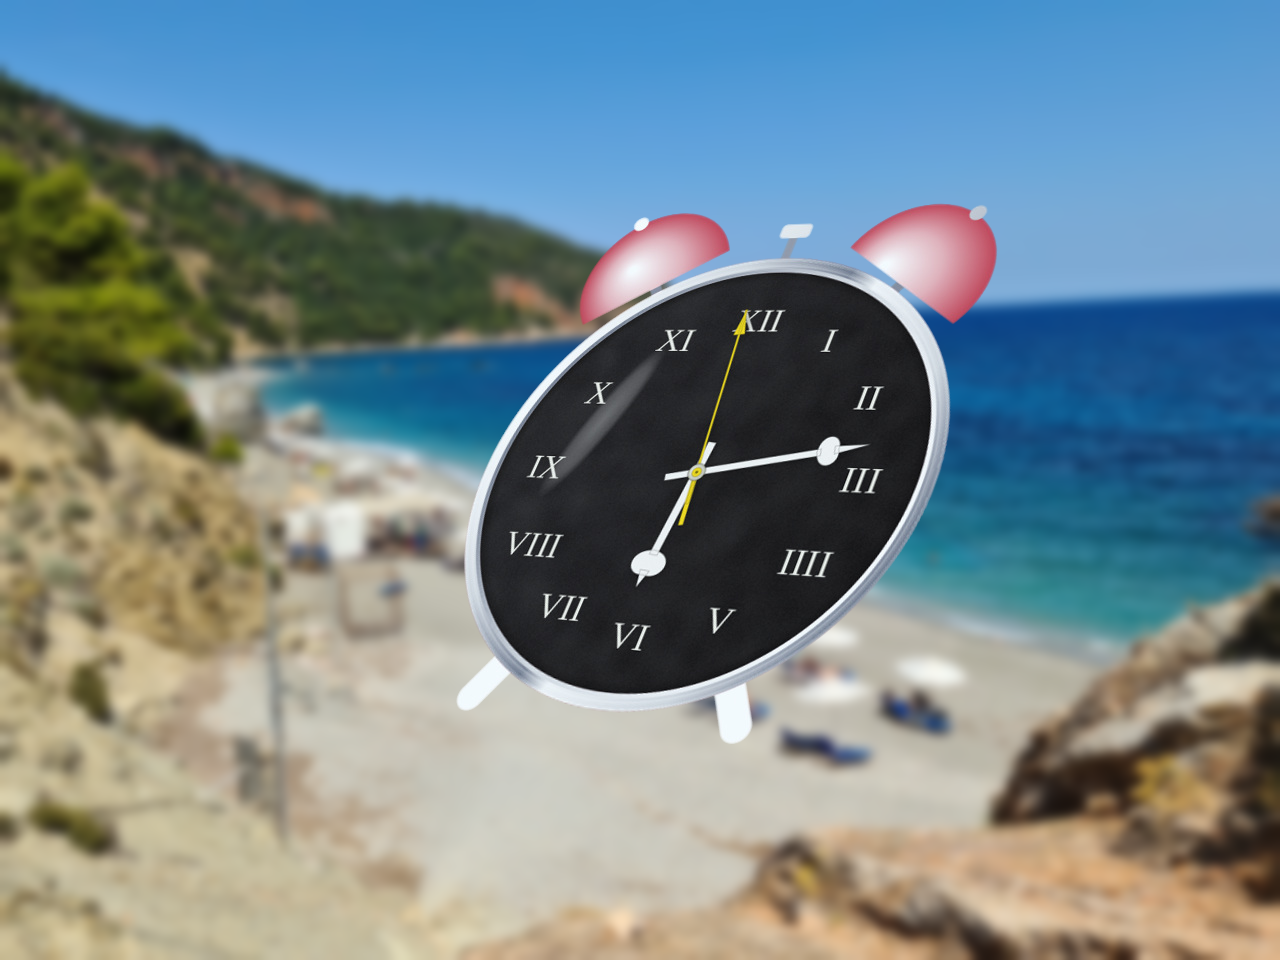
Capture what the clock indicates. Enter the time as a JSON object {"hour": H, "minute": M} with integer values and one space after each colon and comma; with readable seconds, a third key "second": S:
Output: {"hour": 6, "minute": 12, "second": 59}
